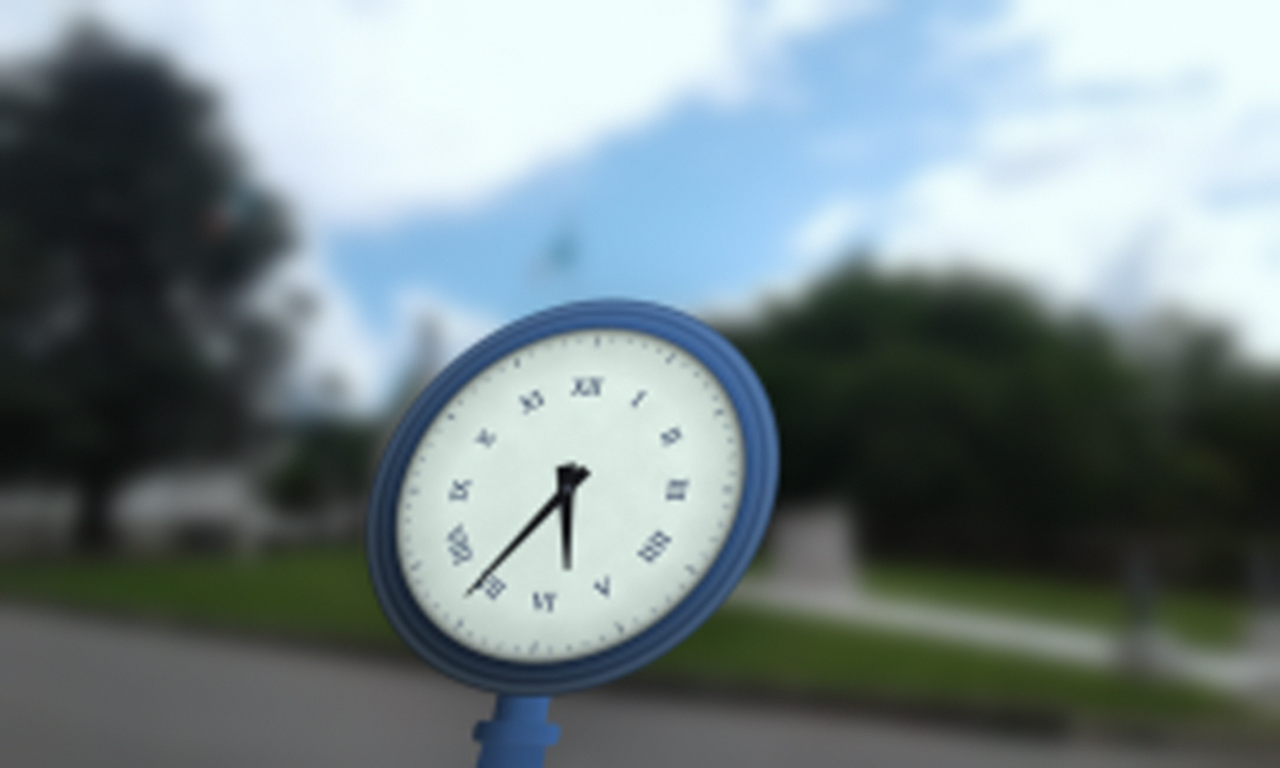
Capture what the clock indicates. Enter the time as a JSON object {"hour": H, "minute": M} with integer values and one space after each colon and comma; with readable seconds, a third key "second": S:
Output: {"hour": 5, "minute": 36}
